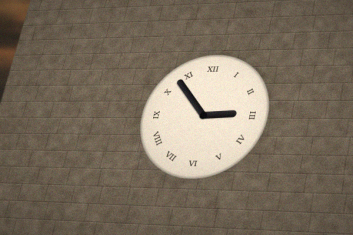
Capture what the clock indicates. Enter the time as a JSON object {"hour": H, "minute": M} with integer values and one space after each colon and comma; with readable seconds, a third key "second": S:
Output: {"hour": 2, "minute": 53}
